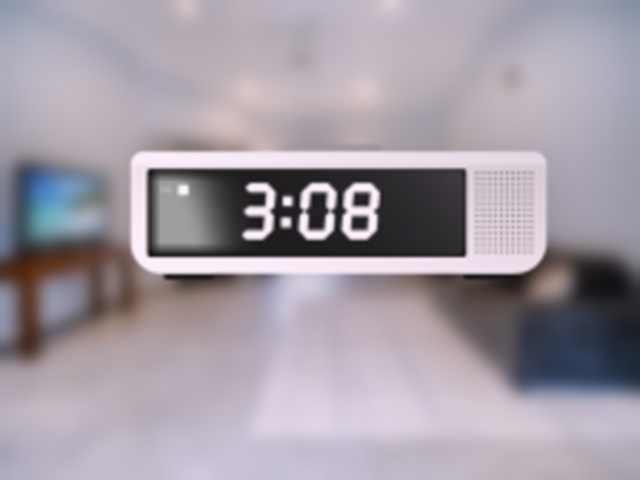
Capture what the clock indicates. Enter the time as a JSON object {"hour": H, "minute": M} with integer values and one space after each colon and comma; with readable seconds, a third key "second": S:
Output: {"hour": 3, "minute": 8}
